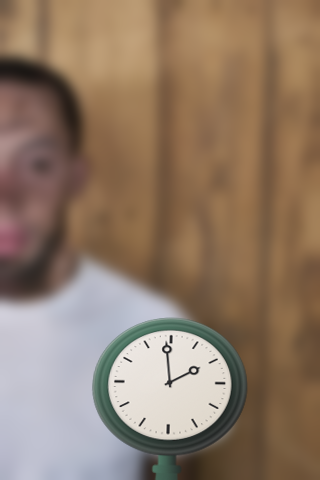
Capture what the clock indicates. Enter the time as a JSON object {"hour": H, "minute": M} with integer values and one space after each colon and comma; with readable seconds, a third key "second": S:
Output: {"hour": 1, "minute": 59}
